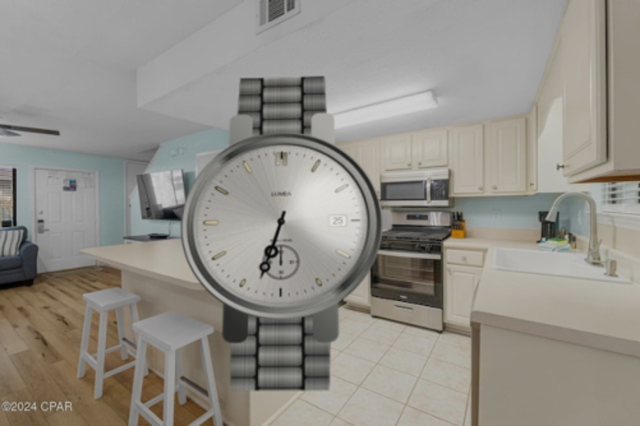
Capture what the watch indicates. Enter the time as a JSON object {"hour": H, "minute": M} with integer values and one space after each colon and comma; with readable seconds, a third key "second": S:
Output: {"hour": 6, "minute": 33}
